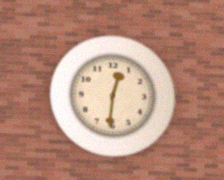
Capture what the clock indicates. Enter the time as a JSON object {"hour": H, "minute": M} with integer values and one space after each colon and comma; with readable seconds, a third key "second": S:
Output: {"hour": 12, "minute": 31}
